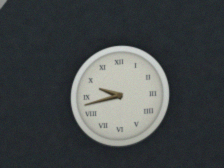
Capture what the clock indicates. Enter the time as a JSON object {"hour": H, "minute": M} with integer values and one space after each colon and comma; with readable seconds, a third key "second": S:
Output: {"hour": 9, "minute": 43}
